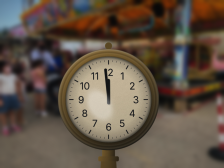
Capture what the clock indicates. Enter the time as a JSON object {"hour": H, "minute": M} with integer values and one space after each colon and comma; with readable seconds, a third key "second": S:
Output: {"hour": 11, "minute": 59}
